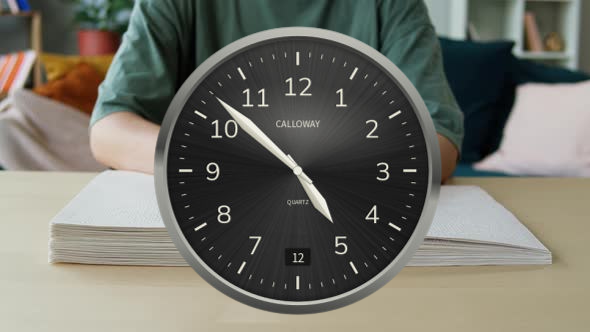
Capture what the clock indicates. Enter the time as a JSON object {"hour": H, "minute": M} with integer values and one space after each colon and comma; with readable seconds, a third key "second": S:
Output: {"hour": 4, "minute": 52}
